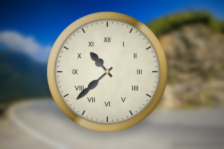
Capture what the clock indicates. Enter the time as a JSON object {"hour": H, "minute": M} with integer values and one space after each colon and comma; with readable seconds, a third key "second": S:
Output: {"hour": 10, "minute": 38}
